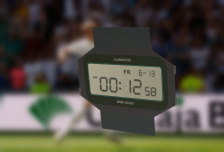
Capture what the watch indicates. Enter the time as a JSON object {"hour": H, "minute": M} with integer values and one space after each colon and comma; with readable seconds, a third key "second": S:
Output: {"hour": 0, "minute": 12, "second": 58}
